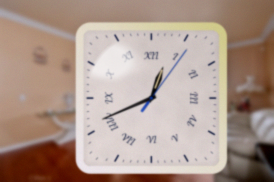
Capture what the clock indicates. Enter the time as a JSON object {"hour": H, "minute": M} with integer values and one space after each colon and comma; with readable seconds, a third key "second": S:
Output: {"hour": 12, "minute": 41, "second": 6}
